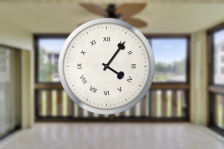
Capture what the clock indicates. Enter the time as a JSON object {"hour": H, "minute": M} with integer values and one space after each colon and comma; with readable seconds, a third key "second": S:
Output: {"hour": 4, "minute": 6}
